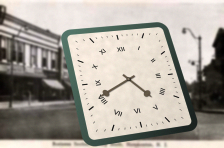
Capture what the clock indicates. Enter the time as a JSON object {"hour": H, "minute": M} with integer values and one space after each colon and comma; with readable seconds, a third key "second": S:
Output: {"hour": 4, "minute": 41}
